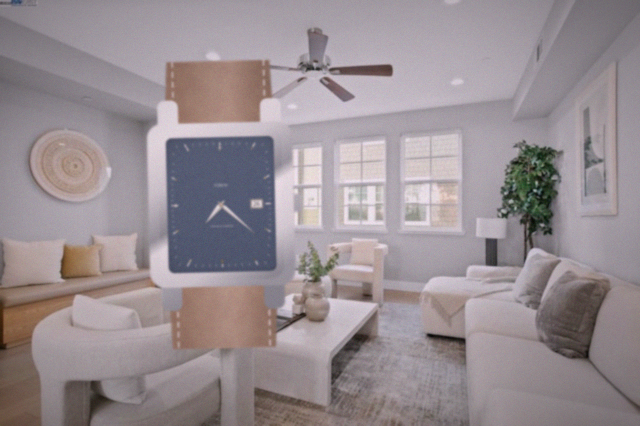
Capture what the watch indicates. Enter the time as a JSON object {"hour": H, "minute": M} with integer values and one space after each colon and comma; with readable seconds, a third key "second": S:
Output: {"hour": 7, "minute": 22}
